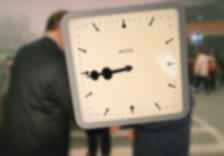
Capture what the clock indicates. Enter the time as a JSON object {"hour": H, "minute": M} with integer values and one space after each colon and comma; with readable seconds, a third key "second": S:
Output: {"hour": 8, "minute": 44}
